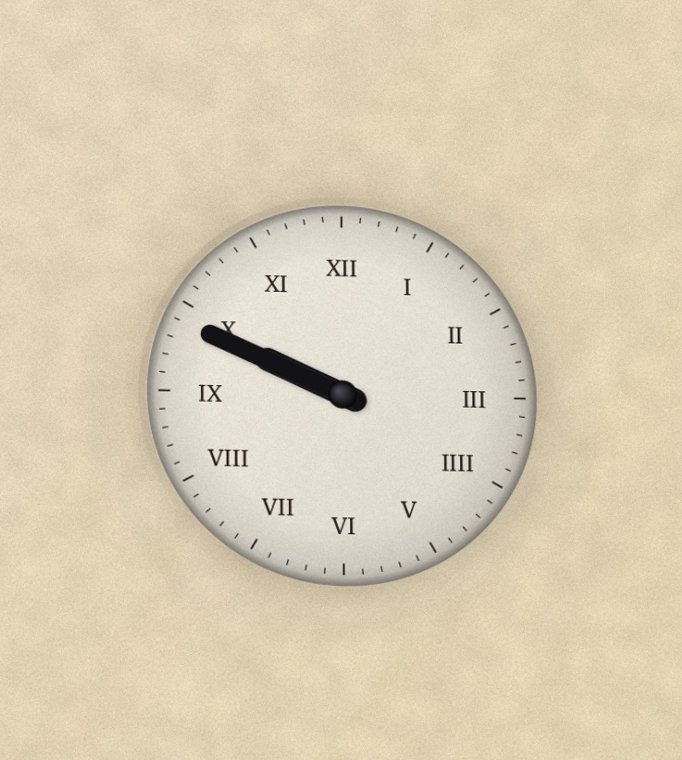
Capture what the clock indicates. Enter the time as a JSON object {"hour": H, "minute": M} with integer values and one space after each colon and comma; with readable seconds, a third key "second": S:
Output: {"hour": 9, "minute": 49}
